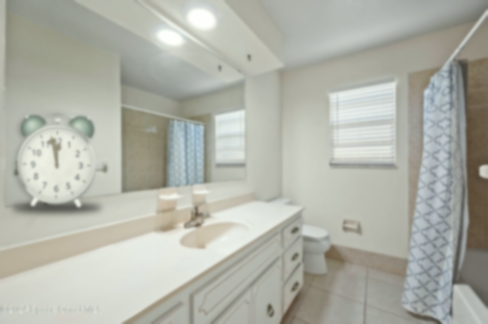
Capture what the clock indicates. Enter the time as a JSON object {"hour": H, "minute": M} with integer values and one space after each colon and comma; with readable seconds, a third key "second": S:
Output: {"hour": 11, "minute": 58}
